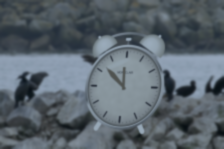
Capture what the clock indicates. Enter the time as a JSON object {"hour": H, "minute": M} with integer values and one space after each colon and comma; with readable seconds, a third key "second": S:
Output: {"hour": 11, "minute": 52}
